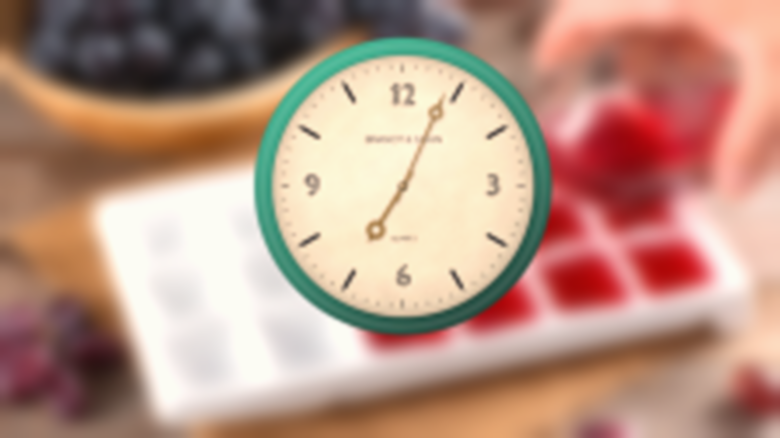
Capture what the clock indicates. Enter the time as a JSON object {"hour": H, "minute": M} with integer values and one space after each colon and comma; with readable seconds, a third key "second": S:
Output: {"hour": 7, "minute": 4}
